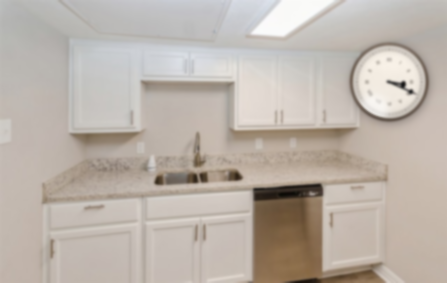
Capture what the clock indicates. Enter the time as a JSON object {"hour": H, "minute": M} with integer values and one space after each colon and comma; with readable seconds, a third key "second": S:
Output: {"hour": 3, "minute": 19}
